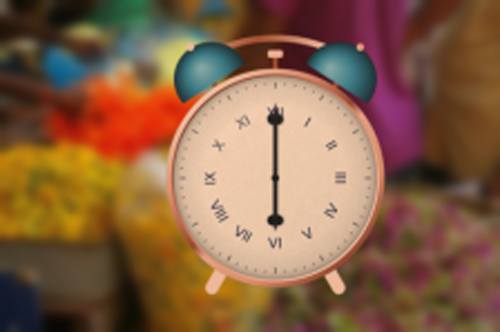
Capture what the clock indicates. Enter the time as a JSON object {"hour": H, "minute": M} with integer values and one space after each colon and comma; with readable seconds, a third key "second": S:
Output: {"hour": 6, "minute": 0}
